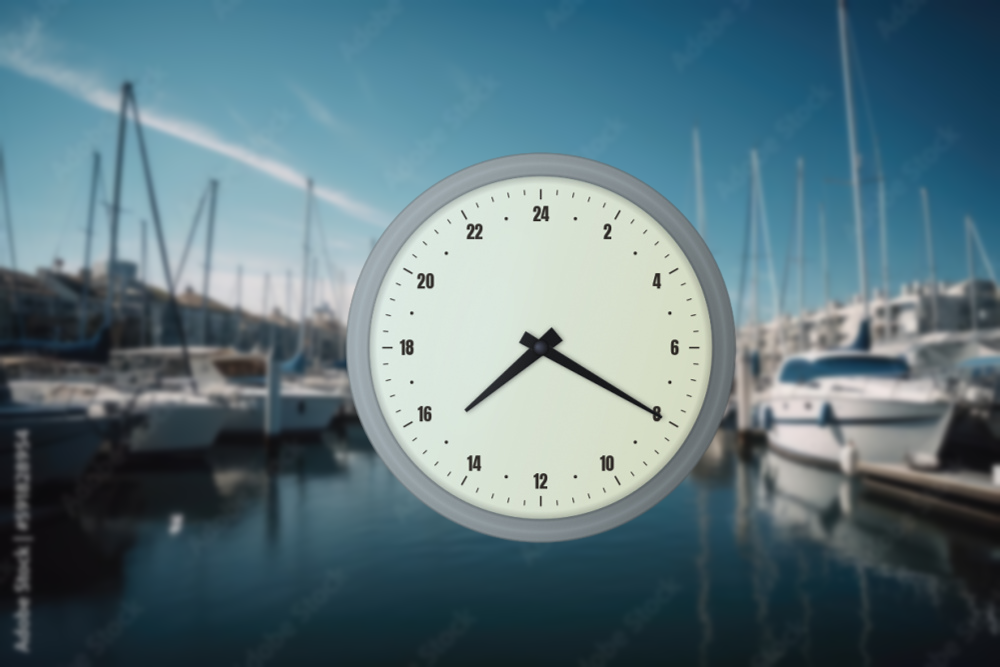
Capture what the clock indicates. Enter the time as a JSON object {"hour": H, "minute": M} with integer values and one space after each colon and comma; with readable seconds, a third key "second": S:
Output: {"hour": 15, "minute": 20}
